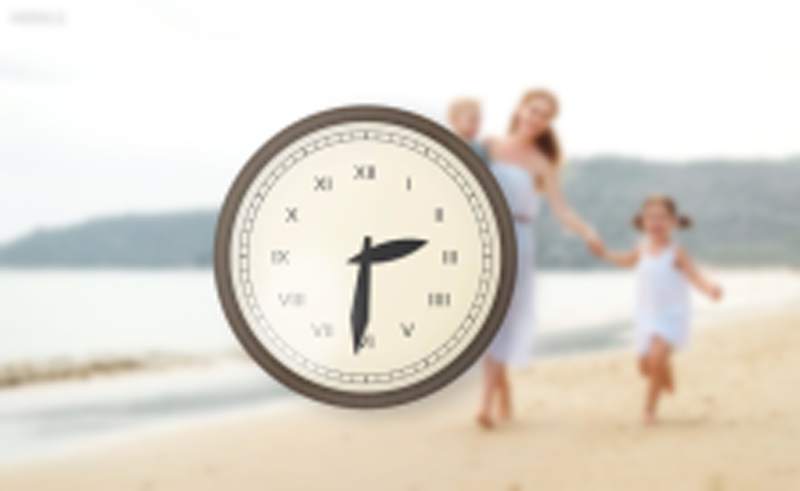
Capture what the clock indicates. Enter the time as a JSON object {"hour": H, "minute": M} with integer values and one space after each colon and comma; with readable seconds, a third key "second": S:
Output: {"hour": 2, "minute": 31}
